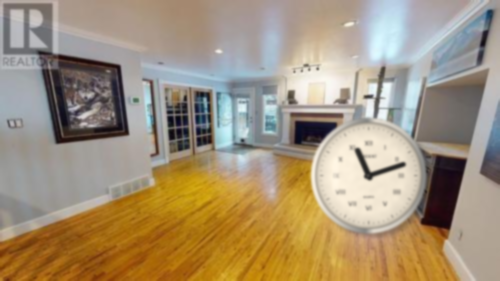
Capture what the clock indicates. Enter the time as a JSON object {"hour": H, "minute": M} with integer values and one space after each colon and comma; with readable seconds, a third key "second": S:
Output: {"hour": 11, "minute": 12}
